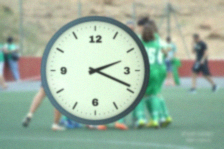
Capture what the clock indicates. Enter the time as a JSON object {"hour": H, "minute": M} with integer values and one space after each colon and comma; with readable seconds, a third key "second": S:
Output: {"hour": 2, "minute": 19}
